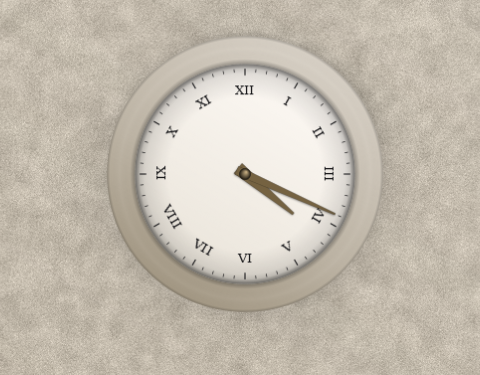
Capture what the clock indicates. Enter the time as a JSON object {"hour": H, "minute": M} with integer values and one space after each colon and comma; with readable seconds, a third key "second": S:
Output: {"hour": 4, "minute": 19}
